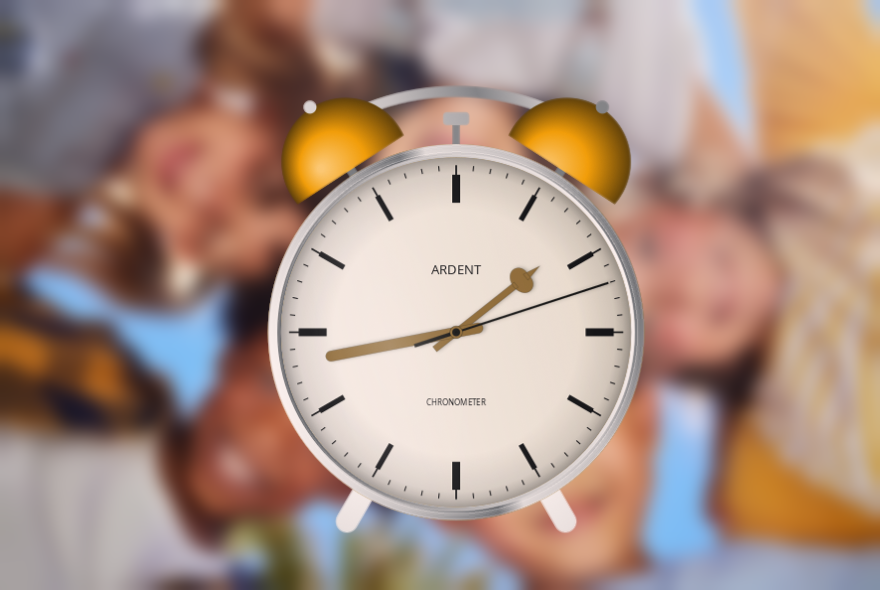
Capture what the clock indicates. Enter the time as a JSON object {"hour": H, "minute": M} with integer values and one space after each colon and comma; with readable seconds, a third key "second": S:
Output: {"hour": 1, "minute": 43, "second": 12}
